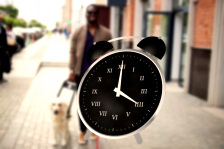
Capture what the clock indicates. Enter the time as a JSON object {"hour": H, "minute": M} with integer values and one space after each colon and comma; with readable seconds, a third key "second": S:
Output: {"hour": 4, "minute": 0}
